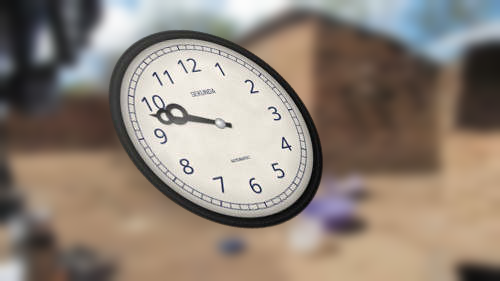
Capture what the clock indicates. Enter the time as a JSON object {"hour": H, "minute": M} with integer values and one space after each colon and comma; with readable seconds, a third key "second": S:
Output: {"hour": 9, "minute": 48}
